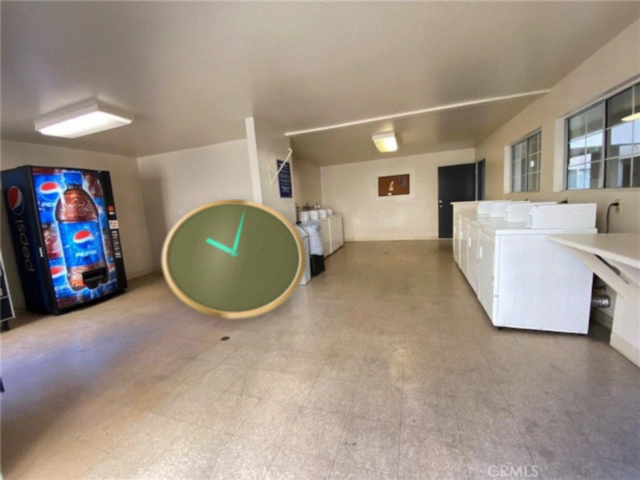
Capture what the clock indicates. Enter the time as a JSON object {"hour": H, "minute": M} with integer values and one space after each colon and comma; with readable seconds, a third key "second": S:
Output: {"hour": 10, "minute": 2}
